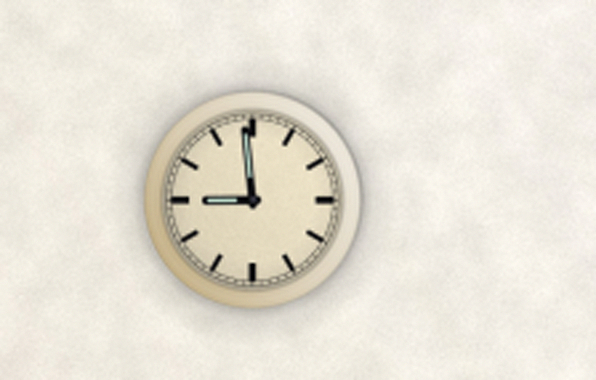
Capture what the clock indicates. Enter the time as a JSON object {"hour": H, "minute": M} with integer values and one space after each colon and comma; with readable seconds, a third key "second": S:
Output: {"hour": 8, "minute": 59}
